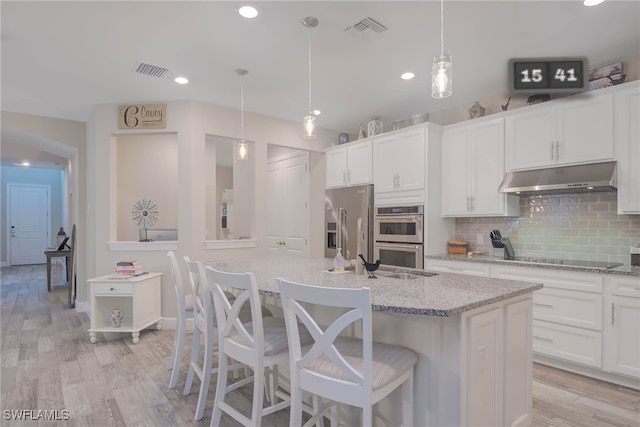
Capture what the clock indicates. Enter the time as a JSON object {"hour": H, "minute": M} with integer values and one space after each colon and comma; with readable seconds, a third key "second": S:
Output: {"hour": 15, "minute": 41}
